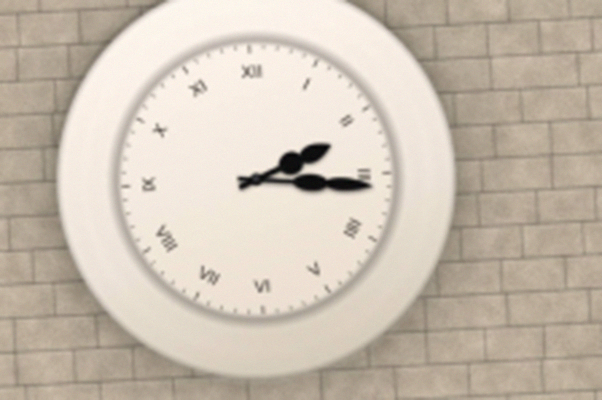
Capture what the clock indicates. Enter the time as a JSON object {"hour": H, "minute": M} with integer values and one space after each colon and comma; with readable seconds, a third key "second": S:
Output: {"hour": 2, "minute": 16}
